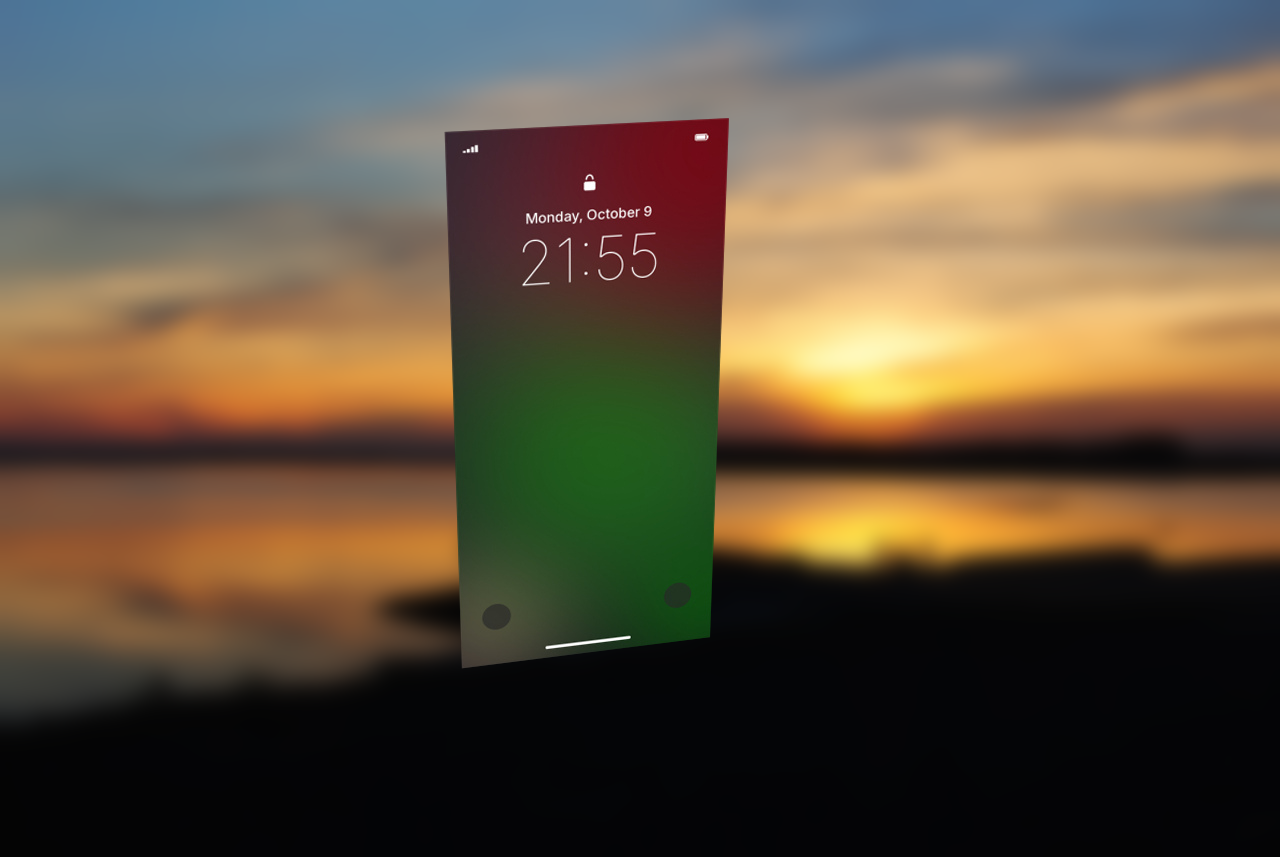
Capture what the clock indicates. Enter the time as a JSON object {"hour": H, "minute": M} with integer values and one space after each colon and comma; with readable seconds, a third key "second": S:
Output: {"hour": 21, "minute": 55}
